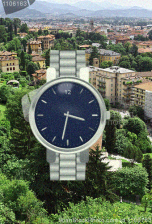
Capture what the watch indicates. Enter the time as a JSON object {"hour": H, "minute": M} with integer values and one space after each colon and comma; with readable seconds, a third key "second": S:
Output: {"hour": 3, "minute": 32}
